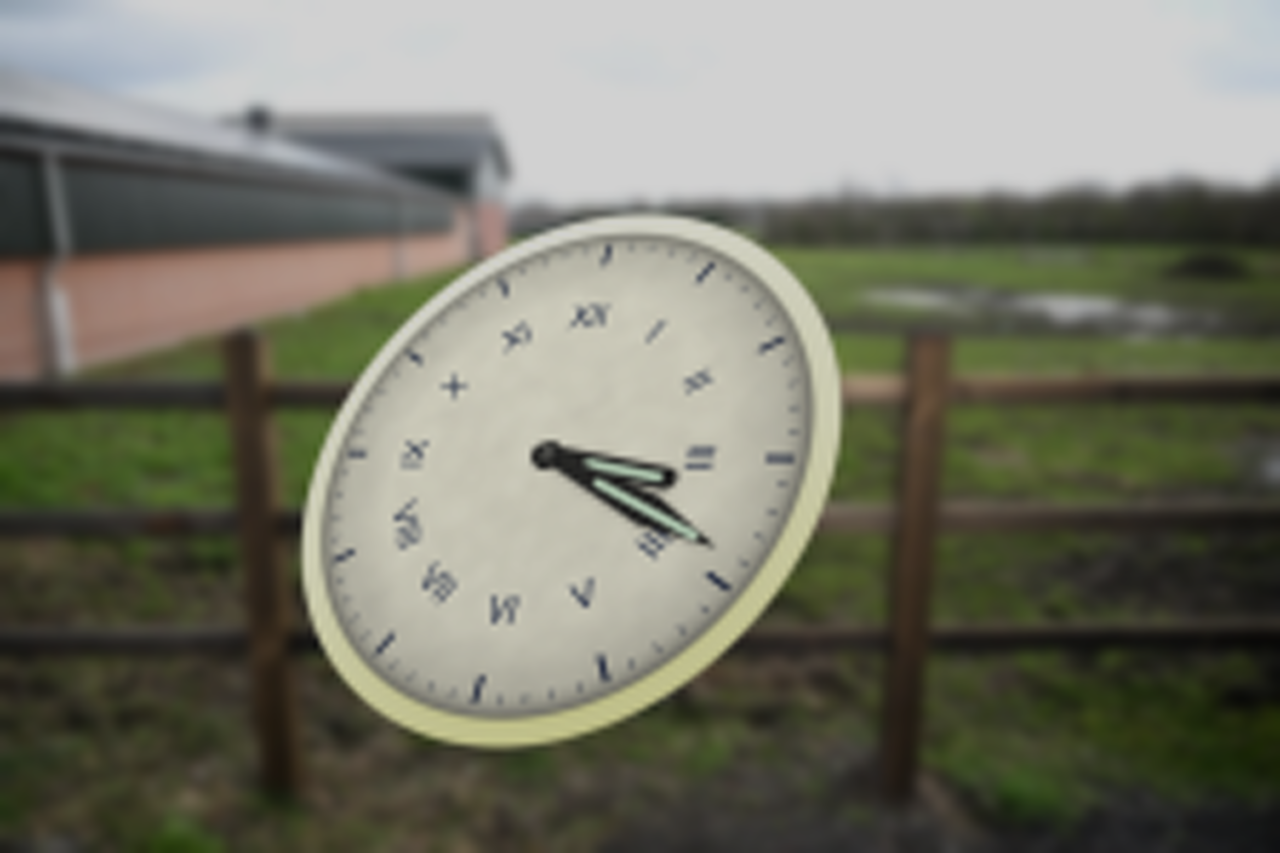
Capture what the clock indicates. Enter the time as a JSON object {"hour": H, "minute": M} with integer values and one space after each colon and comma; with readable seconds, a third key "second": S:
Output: {"hour": 3, "minute": 19}
